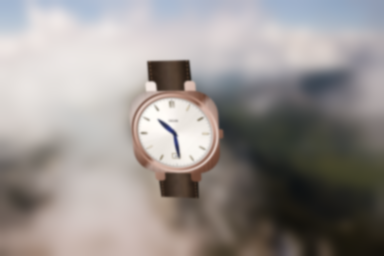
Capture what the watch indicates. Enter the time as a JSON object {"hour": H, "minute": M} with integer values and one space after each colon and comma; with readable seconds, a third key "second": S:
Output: {"hour": 10, "minute": 29}
